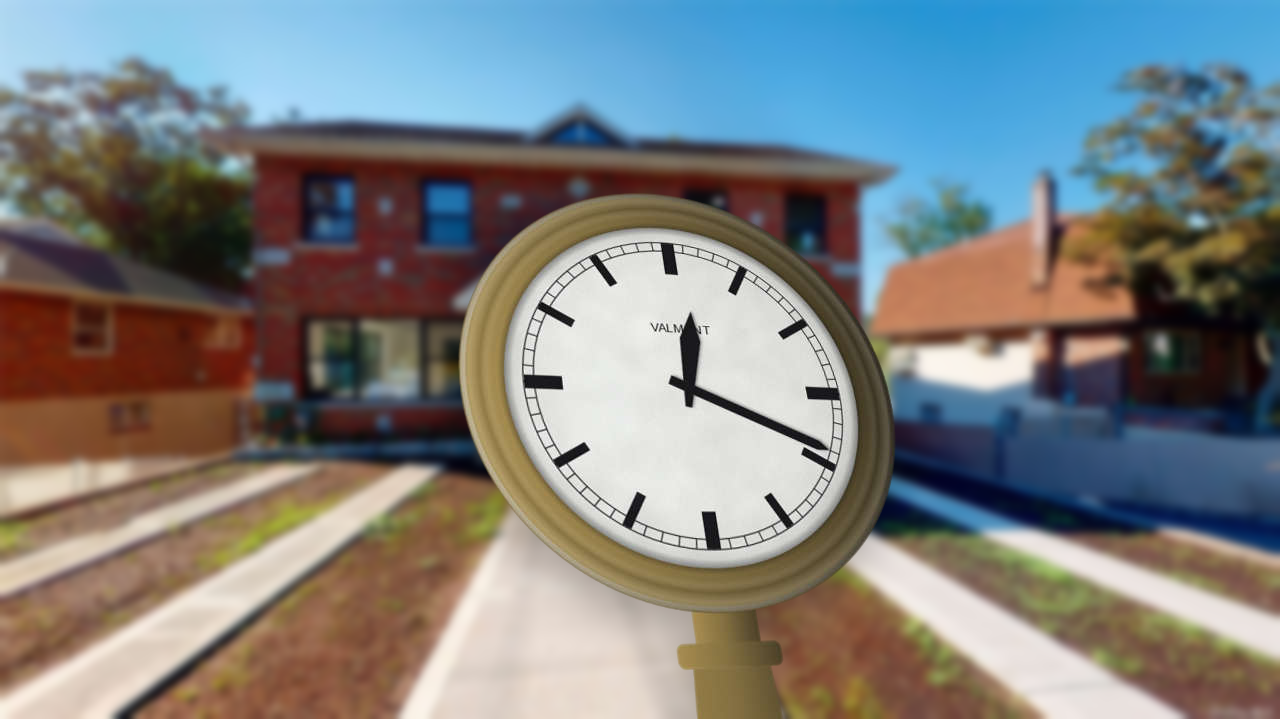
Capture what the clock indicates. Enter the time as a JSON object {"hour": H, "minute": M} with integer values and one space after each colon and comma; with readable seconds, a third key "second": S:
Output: {"hour": 12, "minute": 19}
